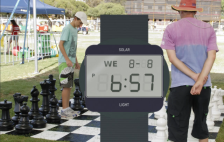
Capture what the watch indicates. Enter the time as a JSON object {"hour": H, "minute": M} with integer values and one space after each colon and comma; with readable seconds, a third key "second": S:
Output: {"hour": 6, "minute": 57}
